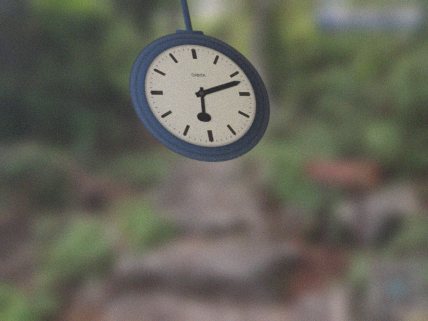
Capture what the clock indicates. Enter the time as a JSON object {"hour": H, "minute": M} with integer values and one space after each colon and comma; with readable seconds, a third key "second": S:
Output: {"hour": 6, "minute": 12}
